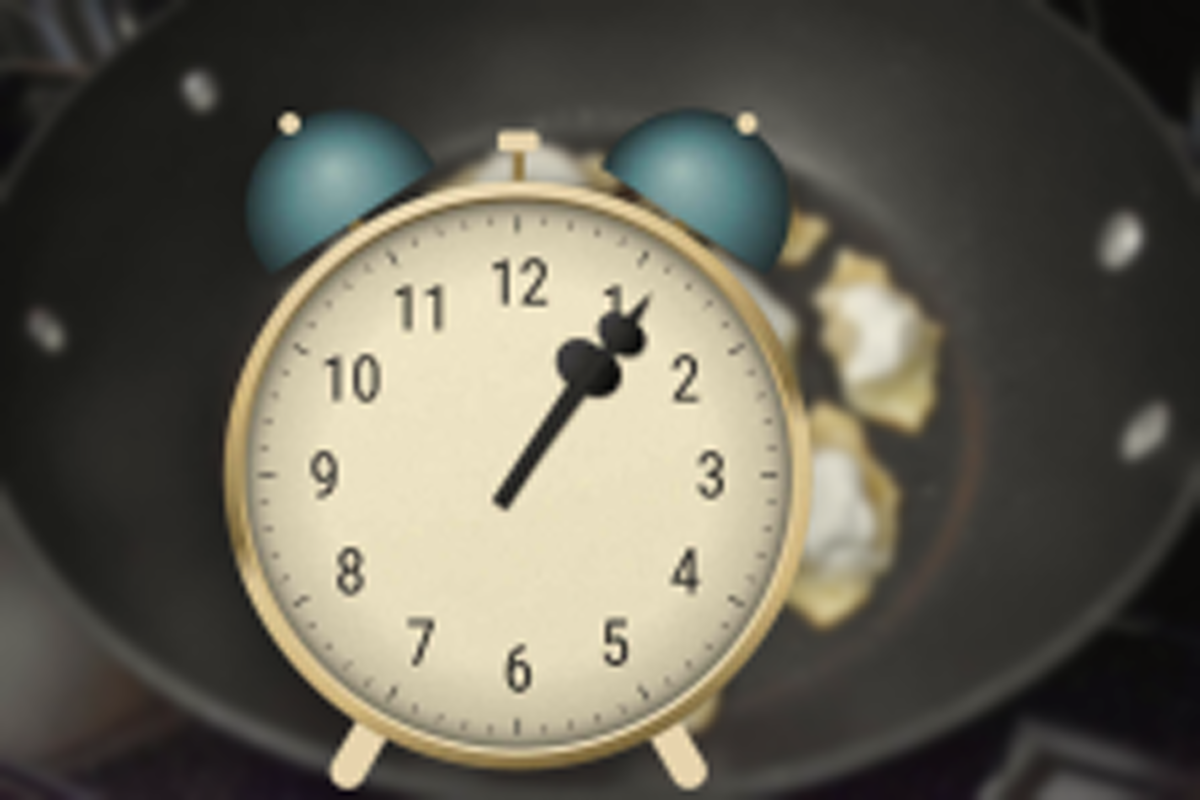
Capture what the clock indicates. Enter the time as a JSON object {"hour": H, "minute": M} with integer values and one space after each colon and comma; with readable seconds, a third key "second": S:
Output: {"hour": 1, "minute": 6}
